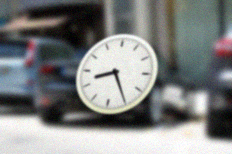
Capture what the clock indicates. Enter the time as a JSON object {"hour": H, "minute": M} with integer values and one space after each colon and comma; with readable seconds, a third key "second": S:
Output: {"hour": 8, "minute": 25}
